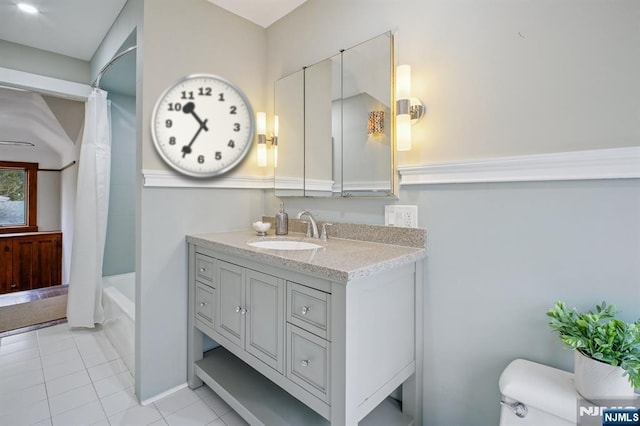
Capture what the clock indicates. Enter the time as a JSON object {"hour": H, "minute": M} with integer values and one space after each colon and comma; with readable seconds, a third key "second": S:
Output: {"hour": 10, "minute": 35}
